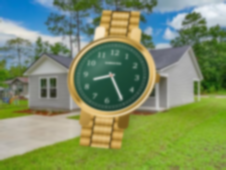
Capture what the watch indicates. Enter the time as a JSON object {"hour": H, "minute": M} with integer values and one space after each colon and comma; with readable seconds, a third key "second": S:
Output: {"hour": 8, "minute": 25}
